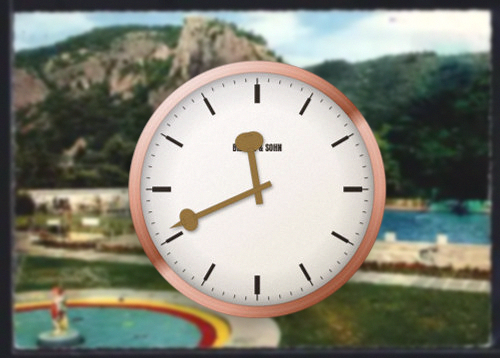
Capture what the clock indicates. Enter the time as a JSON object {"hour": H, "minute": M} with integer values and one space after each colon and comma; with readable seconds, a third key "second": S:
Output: {"hour": 11, "minute": 41}
